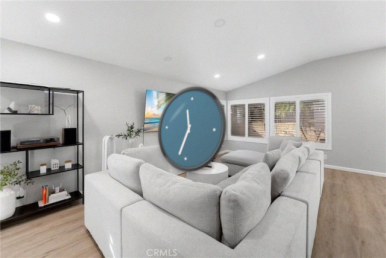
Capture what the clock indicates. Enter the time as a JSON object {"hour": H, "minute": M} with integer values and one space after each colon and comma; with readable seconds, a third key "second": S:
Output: {"hour": 11, "minute": 33}
